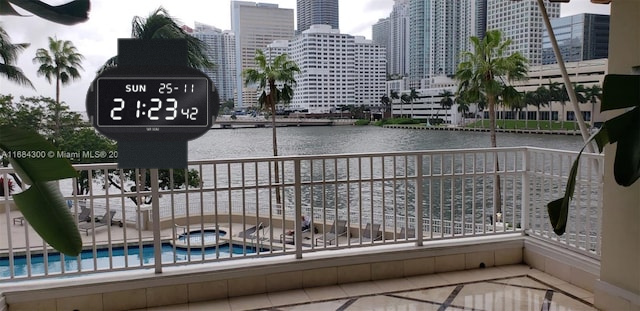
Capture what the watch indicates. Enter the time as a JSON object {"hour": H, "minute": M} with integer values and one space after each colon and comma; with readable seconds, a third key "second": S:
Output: {"hour": 21, "minute": 23, "second": 42}
